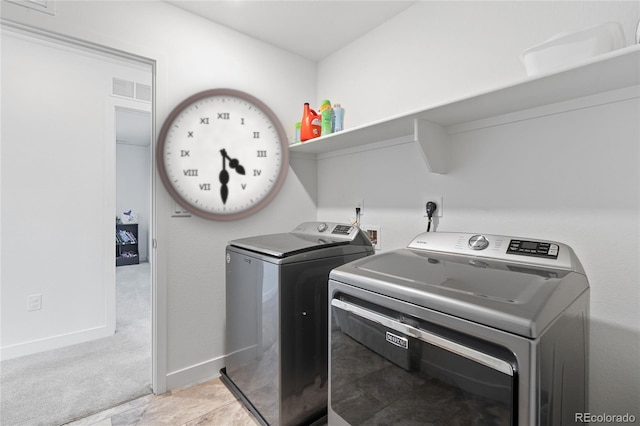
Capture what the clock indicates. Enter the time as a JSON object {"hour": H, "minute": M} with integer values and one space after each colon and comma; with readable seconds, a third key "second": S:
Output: {"hour": 4, "minute": 30}
